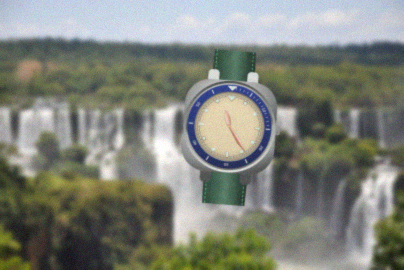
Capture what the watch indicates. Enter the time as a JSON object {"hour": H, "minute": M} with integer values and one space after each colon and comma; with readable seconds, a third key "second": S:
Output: {"hour": 11, "minute": 24}
